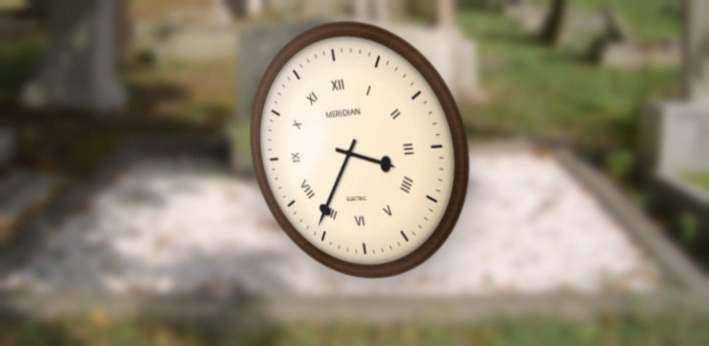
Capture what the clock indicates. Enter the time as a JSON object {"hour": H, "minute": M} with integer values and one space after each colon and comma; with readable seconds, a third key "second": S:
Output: {"hour": 3, "minute": 36}
